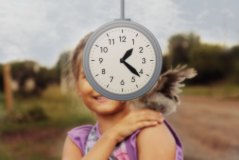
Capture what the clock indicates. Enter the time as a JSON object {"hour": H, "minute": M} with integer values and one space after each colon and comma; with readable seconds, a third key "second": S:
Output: {"hour": 1, "minute": 22}
